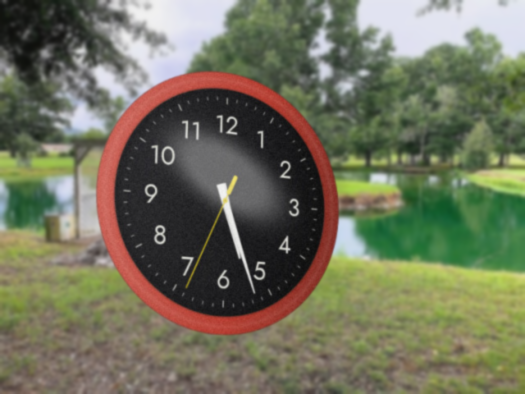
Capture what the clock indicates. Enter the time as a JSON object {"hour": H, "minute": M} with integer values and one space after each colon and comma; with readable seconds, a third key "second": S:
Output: {"hour": 5, "minute": 26, "second": 34}
